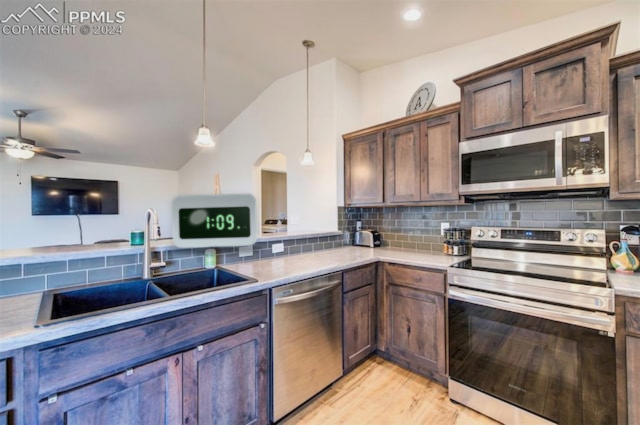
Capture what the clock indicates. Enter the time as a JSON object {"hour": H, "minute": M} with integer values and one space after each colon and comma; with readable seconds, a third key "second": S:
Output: {"hour": 1, "minute": 9}
